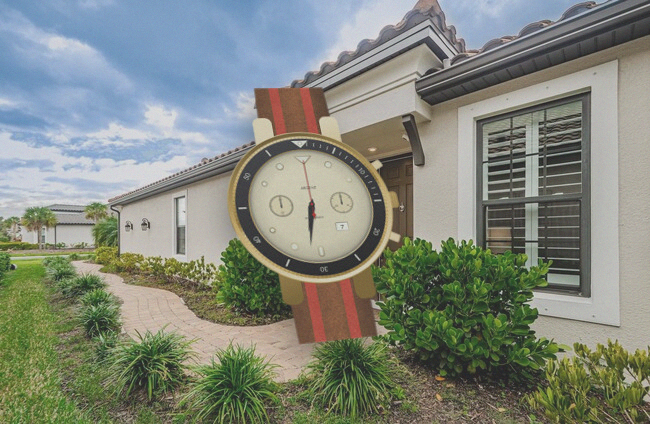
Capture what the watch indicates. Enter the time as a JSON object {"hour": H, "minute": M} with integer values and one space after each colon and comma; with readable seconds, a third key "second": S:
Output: {"hour": 6, "minute": 32}
